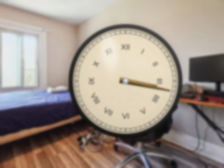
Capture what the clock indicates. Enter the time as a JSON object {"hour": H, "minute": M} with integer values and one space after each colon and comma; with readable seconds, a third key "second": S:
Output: {"hour": 3, "minute": 17}
